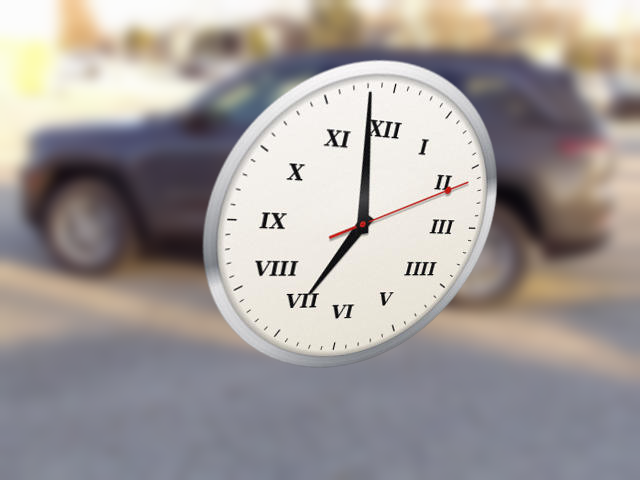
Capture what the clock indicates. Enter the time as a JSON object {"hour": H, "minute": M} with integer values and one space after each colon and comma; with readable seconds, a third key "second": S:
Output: {"hour": 6, "minute": 58, "second": 11}
